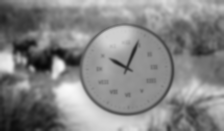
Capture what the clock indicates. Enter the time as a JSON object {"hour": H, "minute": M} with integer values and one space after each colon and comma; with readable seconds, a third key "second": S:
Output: {"hour": 10, "minute": 4}
